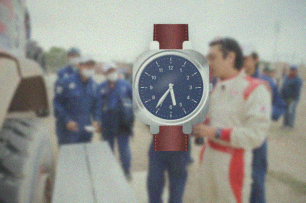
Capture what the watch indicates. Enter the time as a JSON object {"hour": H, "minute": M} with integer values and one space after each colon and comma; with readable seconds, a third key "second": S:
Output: {"hour": 5, "minute": 36}
